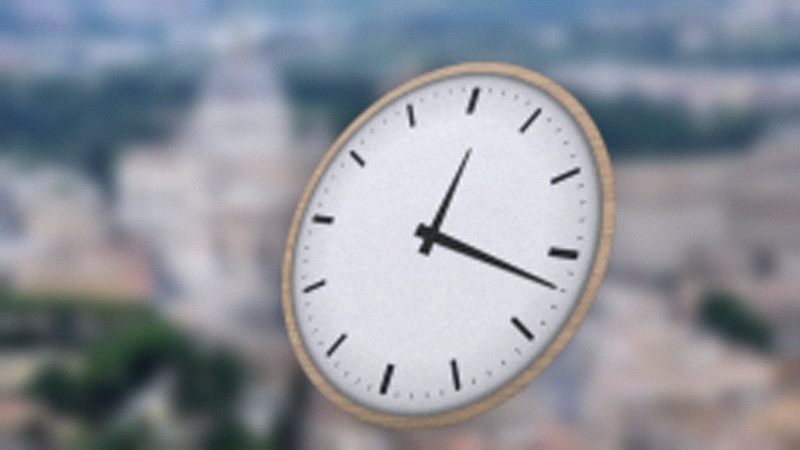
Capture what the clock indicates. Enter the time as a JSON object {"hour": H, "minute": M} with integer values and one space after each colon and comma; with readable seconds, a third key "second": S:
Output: {"hour": 12, "minute": 17}
